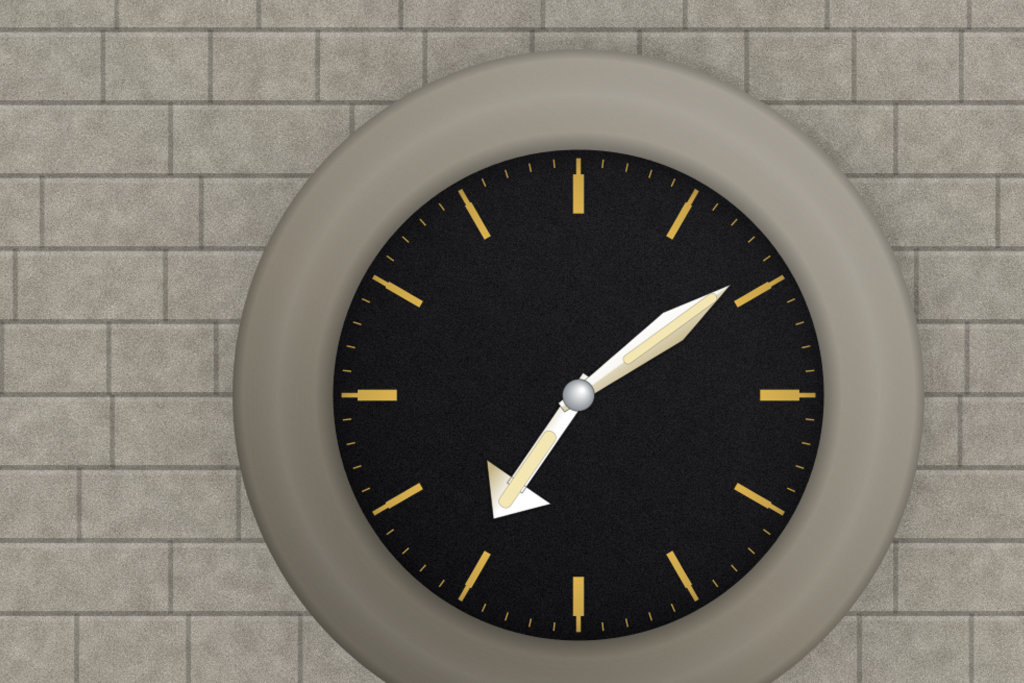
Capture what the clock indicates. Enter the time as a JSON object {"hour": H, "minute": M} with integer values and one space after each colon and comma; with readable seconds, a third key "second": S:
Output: {"hour": 7, "minute": 9}
